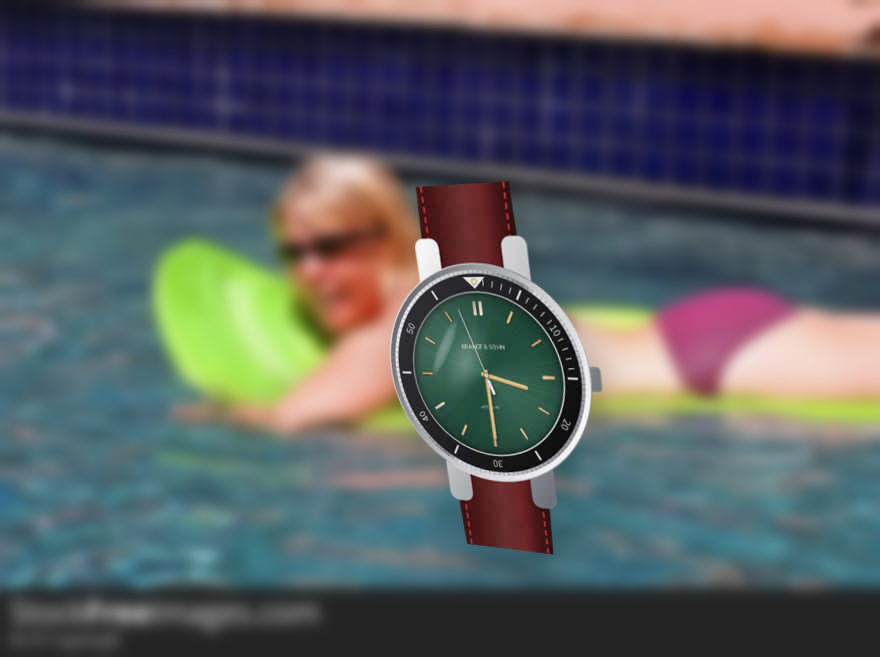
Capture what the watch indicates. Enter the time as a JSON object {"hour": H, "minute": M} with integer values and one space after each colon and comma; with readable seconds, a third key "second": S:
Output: {"hour": 3, "minute": 29, "second": 57}
